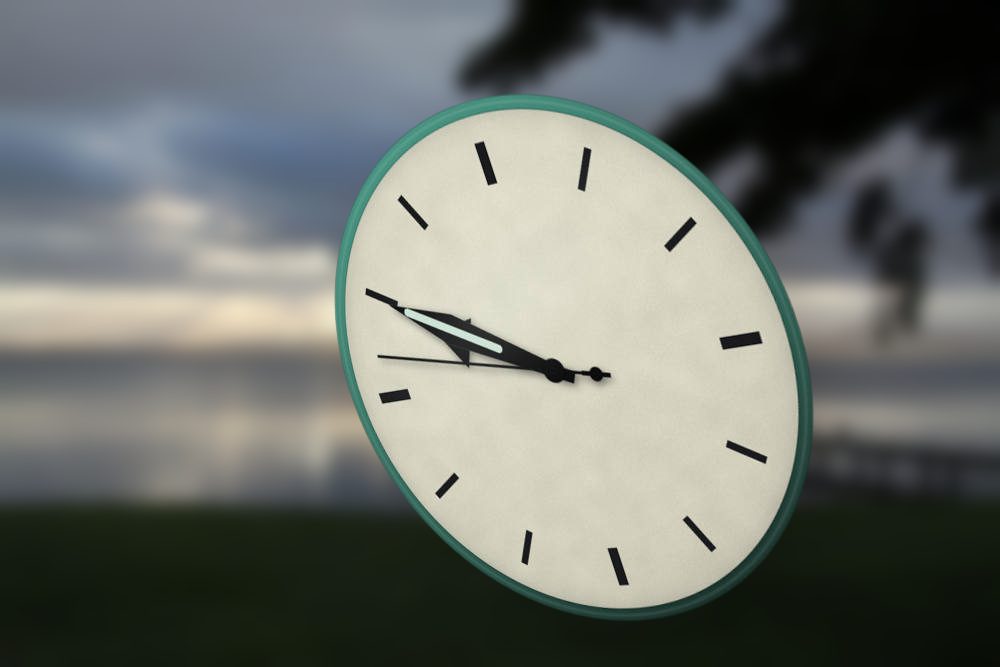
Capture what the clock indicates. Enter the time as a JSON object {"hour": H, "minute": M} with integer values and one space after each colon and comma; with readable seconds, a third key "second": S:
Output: {"hour": 9, "minute": 49, "second": 47}
